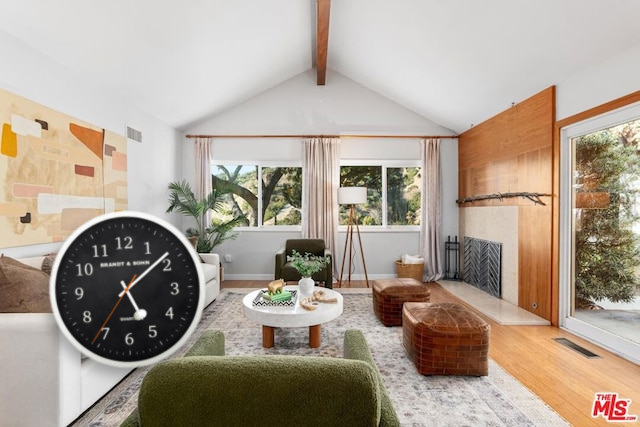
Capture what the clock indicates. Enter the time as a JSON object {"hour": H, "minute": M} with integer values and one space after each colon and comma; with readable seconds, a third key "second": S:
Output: {"hour": 5, "minute": 8, "second": 36}
